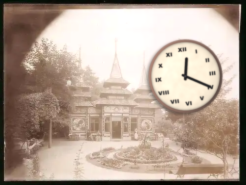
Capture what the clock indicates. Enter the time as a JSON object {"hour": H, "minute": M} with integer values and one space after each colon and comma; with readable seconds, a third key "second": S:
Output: {"hour": 12, "minute": 20}
